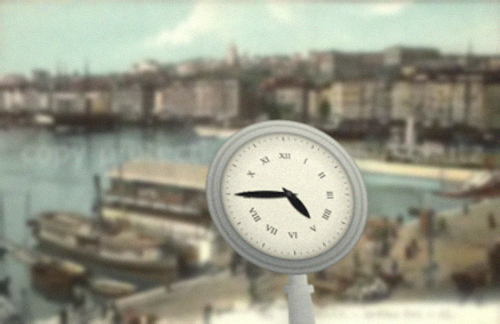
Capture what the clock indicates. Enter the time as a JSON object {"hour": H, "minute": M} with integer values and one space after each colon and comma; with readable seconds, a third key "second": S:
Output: {"hour": 4, "minute": 45}
